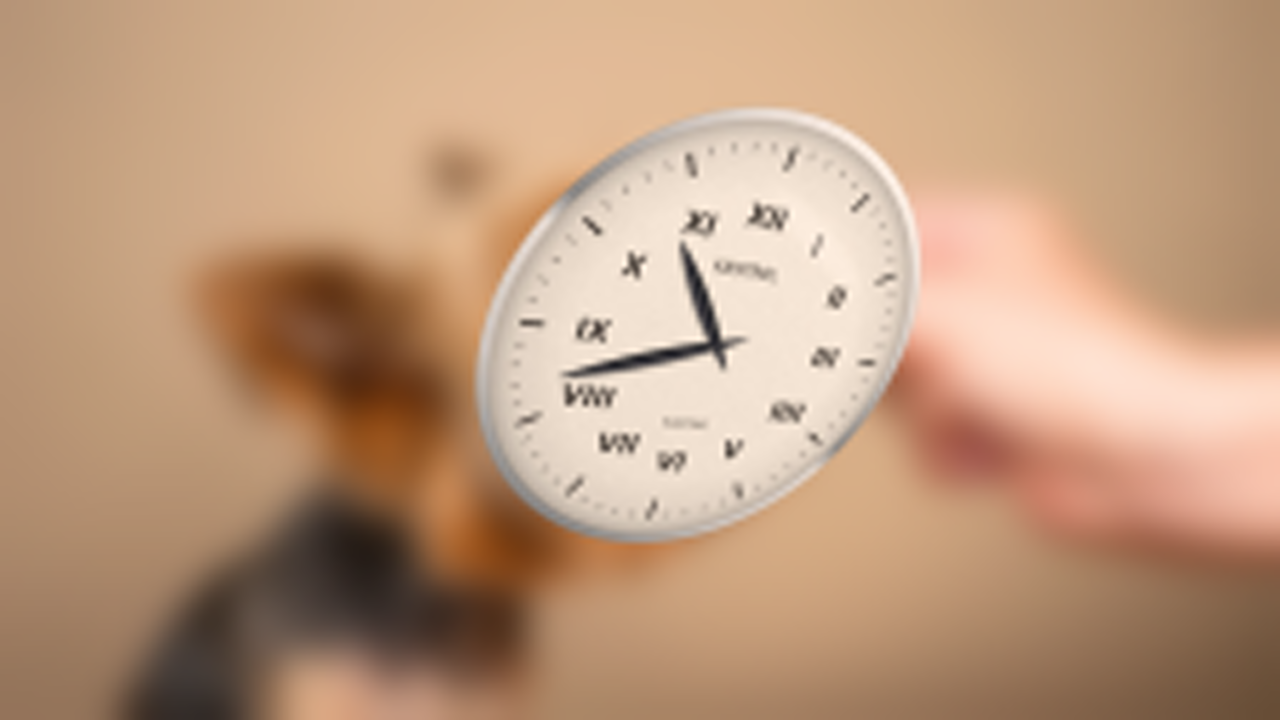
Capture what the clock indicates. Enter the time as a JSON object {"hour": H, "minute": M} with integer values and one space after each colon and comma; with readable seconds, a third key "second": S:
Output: {"hour": 10, "minute": 42}
